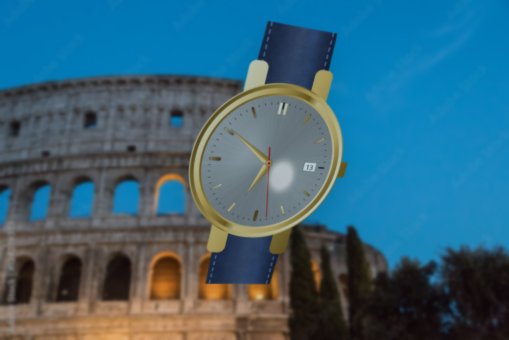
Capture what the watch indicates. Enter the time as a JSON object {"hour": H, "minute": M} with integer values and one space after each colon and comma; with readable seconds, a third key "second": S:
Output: {"hour": 6, "minute": 50, "second": 28}
